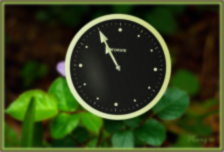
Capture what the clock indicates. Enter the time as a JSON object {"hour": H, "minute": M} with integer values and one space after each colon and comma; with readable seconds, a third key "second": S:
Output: {"hour": 10, "minute": 55}
